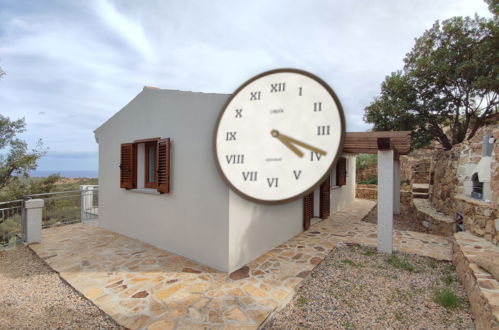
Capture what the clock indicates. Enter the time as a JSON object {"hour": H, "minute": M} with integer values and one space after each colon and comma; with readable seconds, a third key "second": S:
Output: {"hour": 4, "minute": 19}
